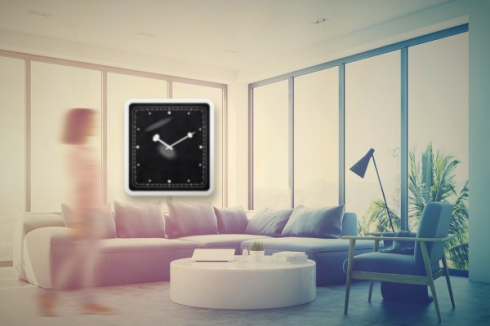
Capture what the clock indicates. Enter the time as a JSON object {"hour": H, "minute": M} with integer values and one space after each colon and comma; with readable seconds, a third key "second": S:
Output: {"hour": 10, "minute": 10}
